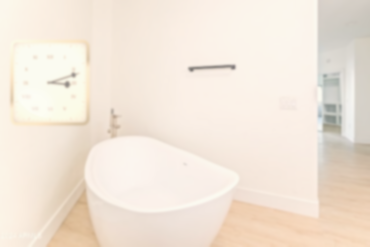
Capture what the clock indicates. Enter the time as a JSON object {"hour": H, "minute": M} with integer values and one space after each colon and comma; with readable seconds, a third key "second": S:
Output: {"hour": 3, "minute": 12}
